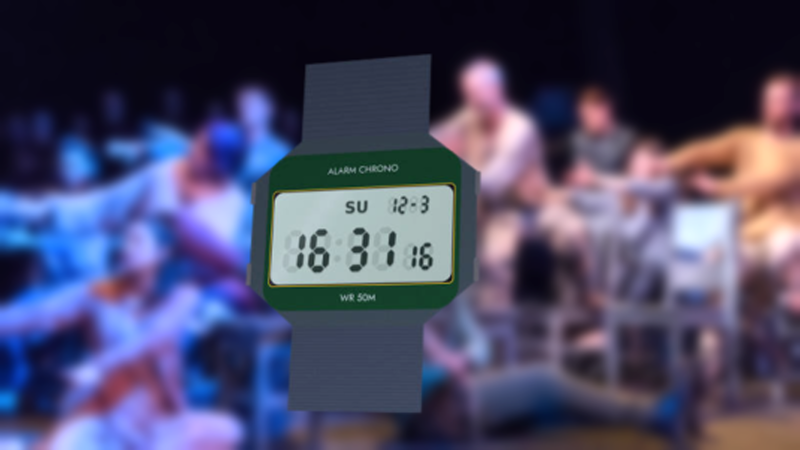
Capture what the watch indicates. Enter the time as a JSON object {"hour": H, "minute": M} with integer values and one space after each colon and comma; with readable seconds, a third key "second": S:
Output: {"hour": 16, "minute": 31, "second": 16}
